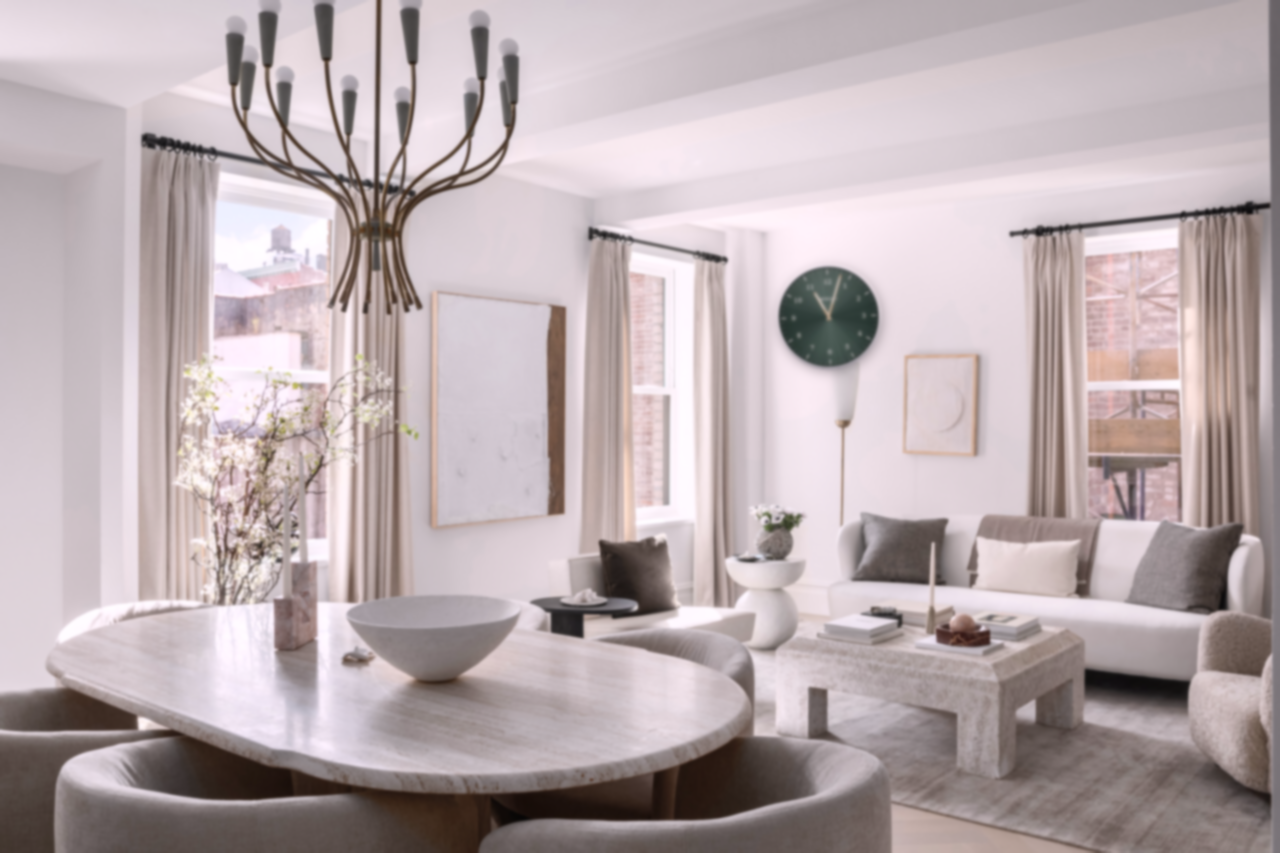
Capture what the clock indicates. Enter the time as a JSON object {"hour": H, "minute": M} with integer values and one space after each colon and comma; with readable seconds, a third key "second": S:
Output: {"hour": 11, "minute": 3}
